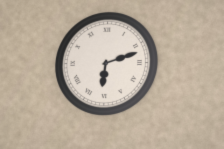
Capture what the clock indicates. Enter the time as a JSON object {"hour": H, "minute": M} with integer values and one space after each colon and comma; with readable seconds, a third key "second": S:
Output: {"hour": 6, "minute": 12}
